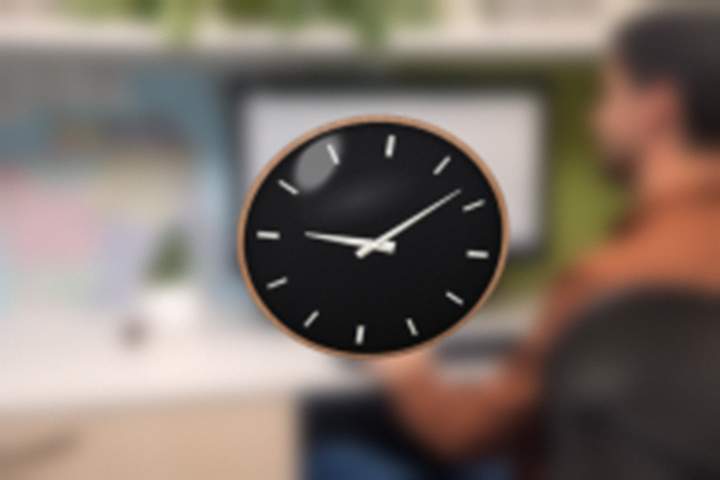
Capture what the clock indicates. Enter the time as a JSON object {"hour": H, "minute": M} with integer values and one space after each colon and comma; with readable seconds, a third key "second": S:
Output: {"hour": 9, "minute": 8}
